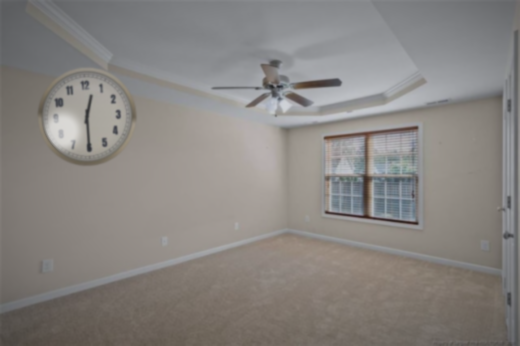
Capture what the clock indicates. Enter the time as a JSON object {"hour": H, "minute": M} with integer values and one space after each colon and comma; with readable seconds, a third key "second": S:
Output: {"hour": 12, "minute": 30}
